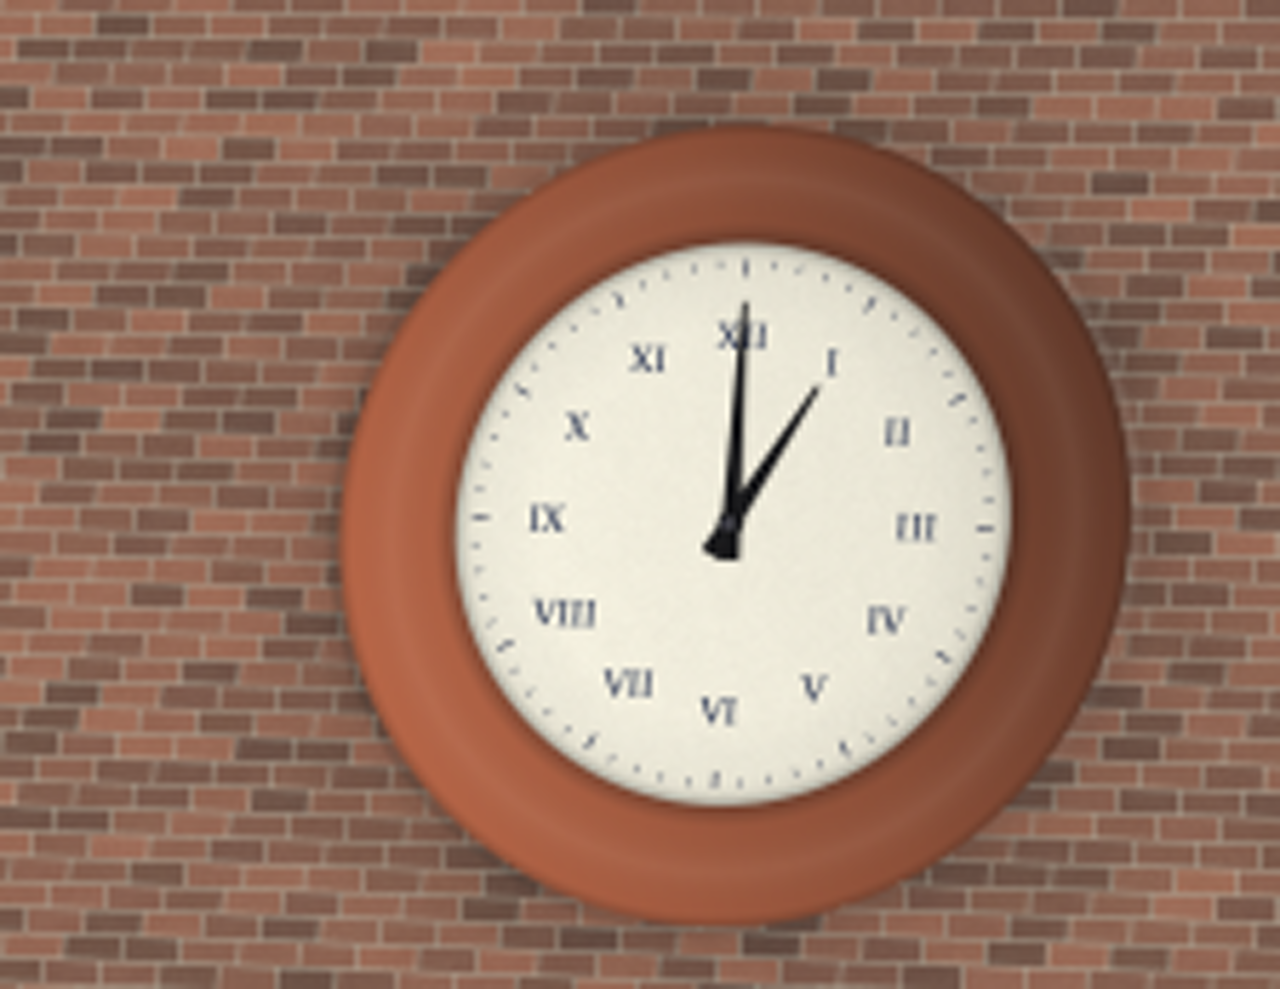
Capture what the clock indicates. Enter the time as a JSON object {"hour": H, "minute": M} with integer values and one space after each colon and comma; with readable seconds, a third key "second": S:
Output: {"hour": 1, "minute": 0}
